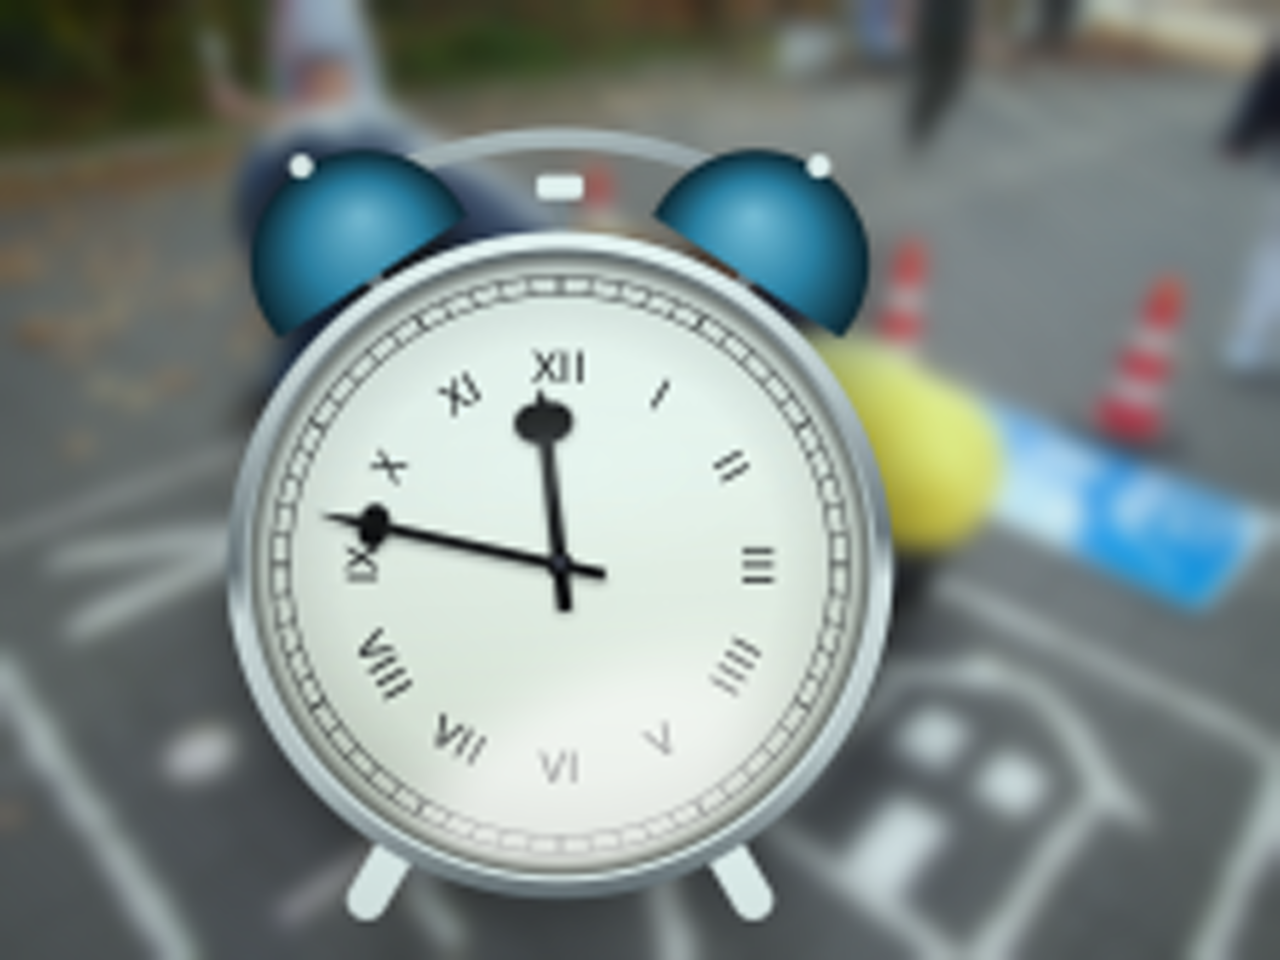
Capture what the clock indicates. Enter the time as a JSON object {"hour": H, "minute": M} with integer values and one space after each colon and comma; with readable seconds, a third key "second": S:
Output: {"hour": 11, "minute": 47}
